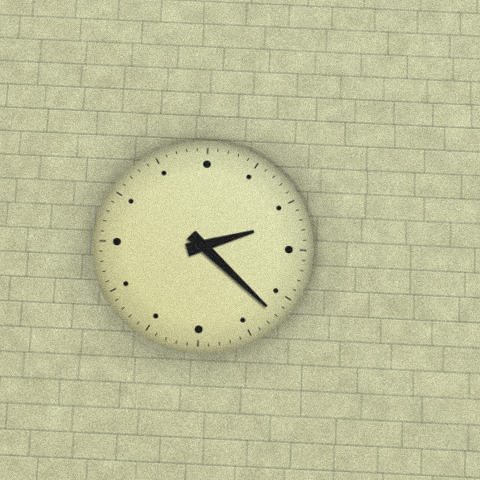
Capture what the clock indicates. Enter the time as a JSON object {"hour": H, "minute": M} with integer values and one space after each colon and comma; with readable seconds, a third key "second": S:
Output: {"hour": 2, "minute": 22}
